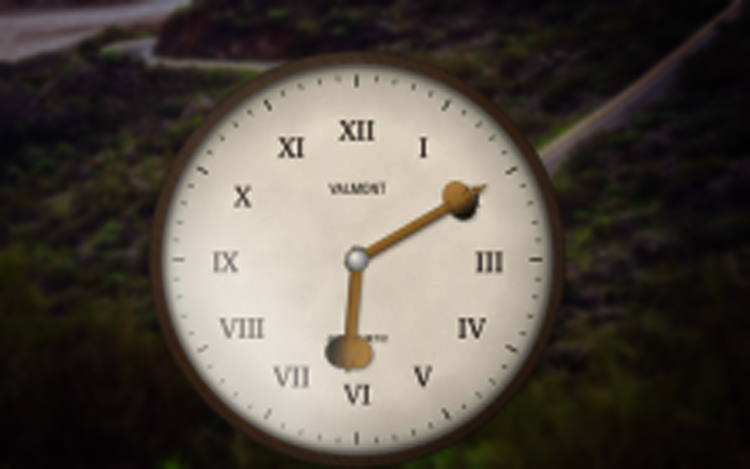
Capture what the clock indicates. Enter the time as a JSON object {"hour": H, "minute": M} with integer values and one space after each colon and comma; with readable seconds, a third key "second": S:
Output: {"hour": 6, "minute": 10}
